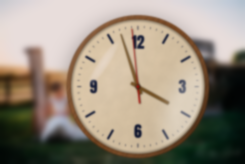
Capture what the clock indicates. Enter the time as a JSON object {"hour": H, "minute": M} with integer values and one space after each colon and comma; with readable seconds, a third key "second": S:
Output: {"hour": 3, "minute": 56, "second": 59}
